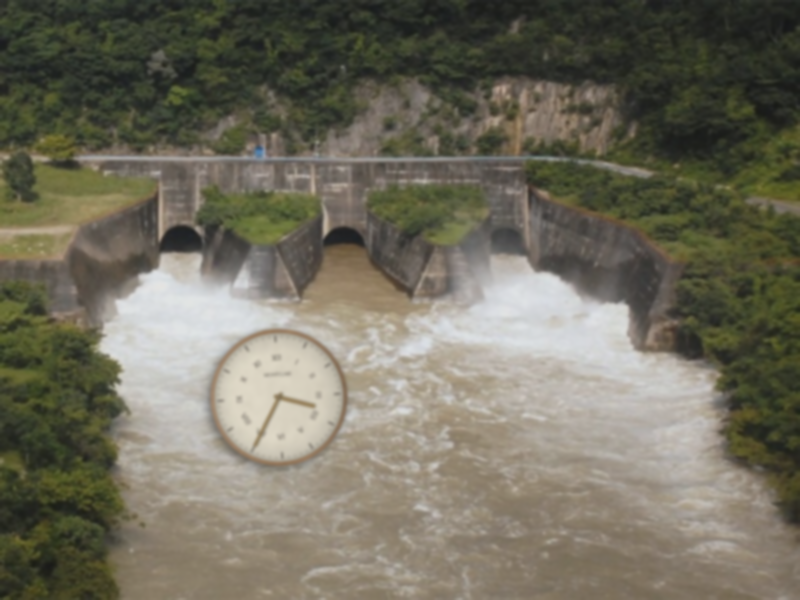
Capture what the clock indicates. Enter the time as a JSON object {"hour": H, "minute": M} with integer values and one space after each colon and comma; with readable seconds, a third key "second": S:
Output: {"hour": 3, "minute": 35}
